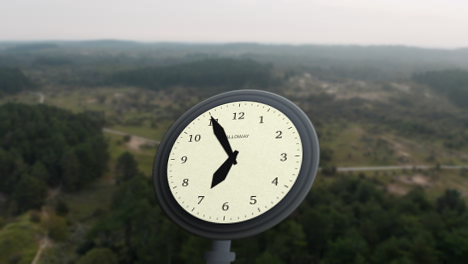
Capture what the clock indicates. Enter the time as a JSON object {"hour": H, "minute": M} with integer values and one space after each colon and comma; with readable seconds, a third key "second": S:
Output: {"hour": 6, "minute": 55}
